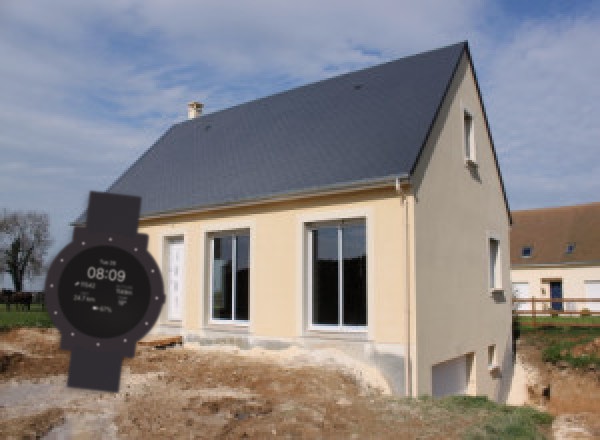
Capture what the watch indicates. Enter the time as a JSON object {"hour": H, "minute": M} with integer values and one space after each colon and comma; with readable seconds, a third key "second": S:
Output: {"hour": 8, "minute": 9}
